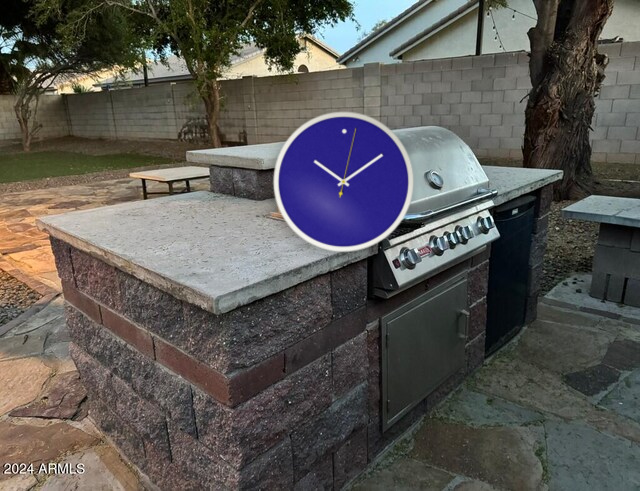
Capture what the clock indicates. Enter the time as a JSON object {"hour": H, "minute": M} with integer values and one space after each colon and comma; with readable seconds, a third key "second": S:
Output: {"hour": 10, "minute": 9, "second": 2}
